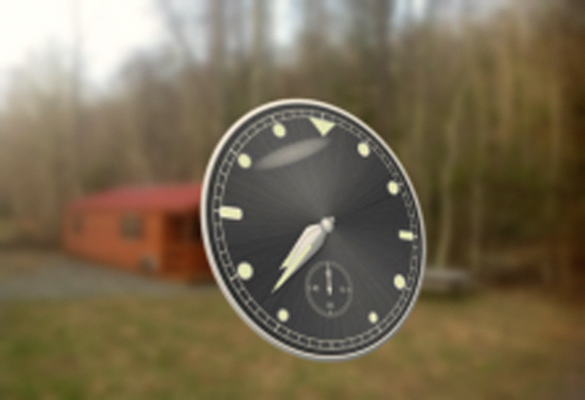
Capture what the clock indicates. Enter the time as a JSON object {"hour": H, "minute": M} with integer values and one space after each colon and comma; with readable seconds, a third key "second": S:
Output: {"hour": 7, "minute": 37}
